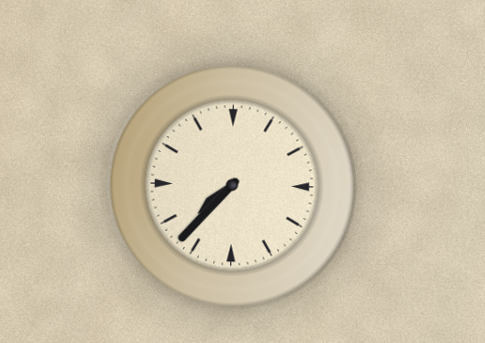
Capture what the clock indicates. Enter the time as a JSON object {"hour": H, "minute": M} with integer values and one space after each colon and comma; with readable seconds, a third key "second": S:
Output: {"hour": 7, "minute": 37}
